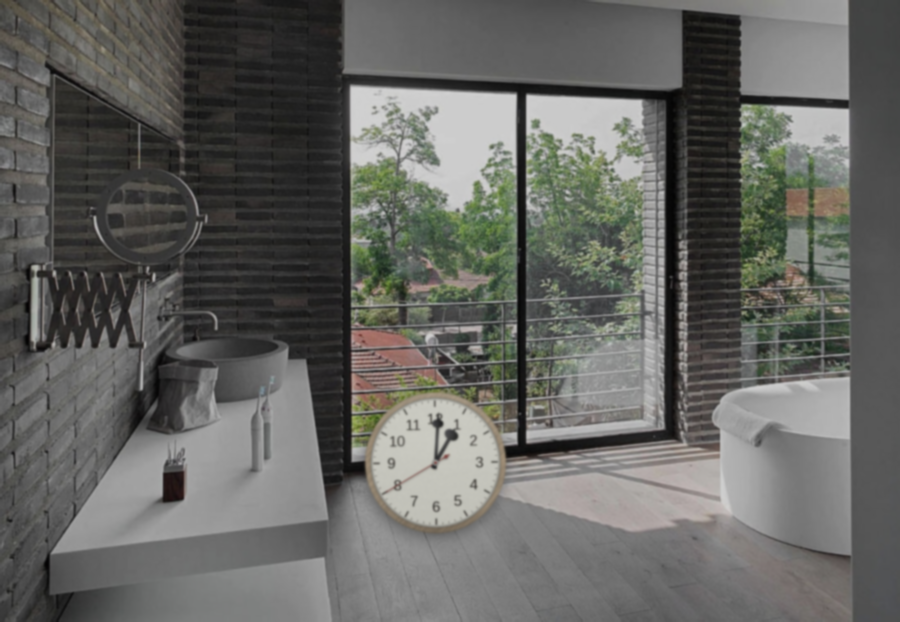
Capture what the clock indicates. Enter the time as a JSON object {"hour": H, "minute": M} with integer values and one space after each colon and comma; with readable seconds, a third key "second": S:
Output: {"hour": 1, "minute": 0, "second": 40}
